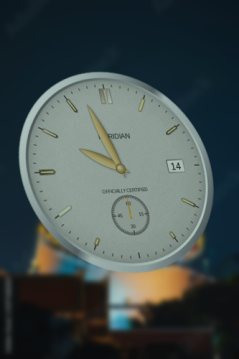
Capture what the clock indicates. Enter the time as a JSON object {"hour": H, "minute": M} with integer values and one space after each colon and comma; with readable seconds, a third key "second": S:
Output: {"hour": 9, "minute": 57}
